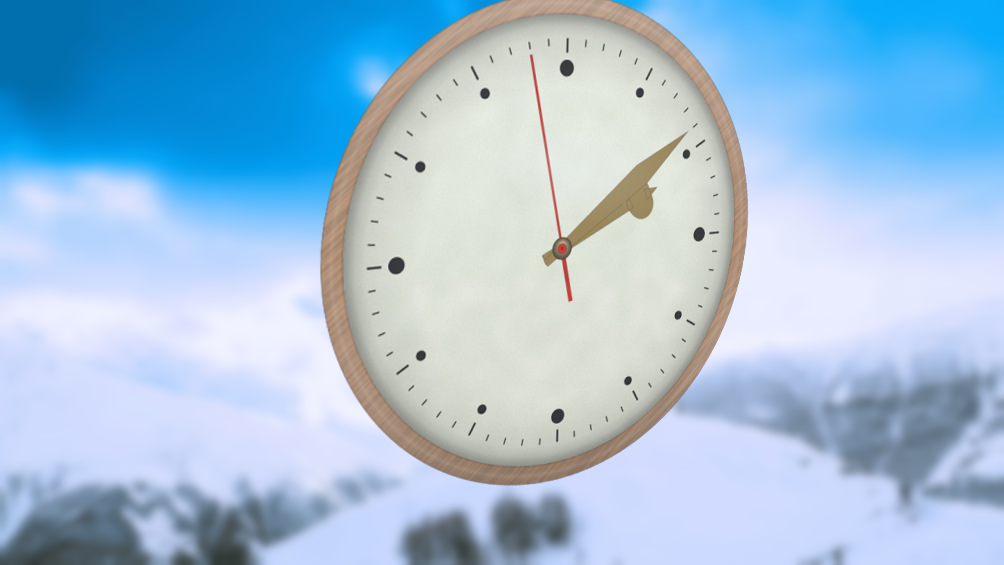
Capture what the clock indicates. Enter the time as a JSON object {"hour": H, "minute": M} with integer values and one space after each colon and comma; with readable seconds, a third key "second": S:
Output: {"hour": 2, "minute": 8, "second": 58}
